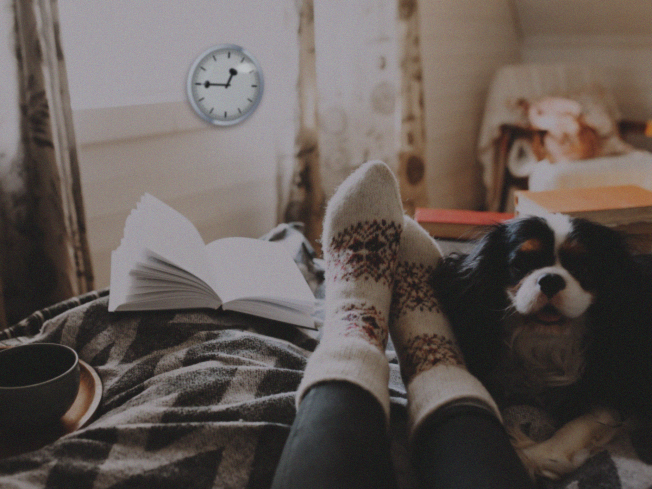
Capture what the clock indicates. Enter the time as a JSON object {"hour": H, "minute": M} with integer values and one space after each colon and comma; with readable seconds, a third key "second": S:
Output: {"hour": 12, "minute": 45}
